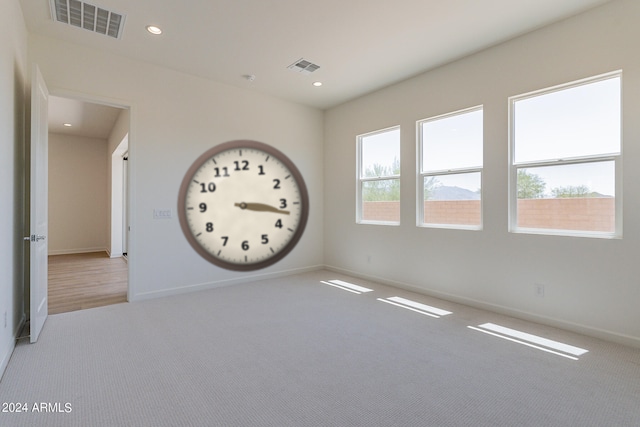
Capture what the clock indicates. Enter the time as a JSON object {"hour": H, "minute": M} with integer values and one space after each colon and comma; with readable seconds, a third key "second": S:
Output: {"hour": 3, "minute": 17}
